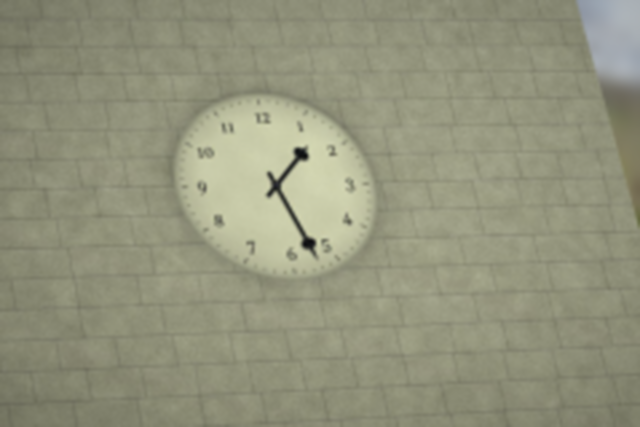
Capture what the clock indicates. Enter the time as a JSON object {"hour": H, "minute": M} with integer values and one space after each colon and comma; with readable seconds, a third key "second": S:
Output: {"hour": 1, "minute": 27}
